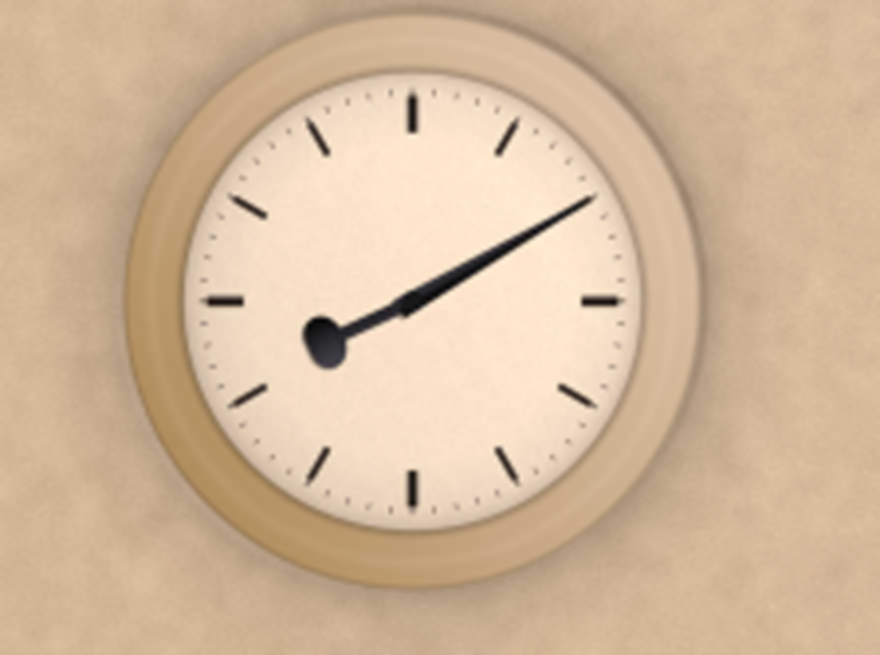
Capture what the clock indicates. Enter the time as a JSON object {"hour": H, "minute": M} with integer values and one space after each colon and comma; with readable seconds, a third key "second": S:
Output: {"hour": 8, "minute": 10}
